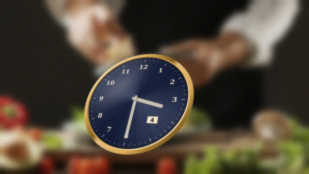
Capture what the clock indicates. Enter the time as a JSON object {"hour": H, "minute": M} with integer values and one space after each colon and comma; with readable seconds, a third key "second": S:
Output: {"hour": 3, "minute": 30}
